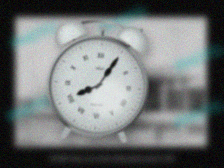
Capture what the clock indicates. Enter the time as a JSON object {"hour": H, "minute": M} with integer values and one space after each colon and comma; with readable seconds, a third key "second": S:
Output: {"hour": 8, "minute": 5}
